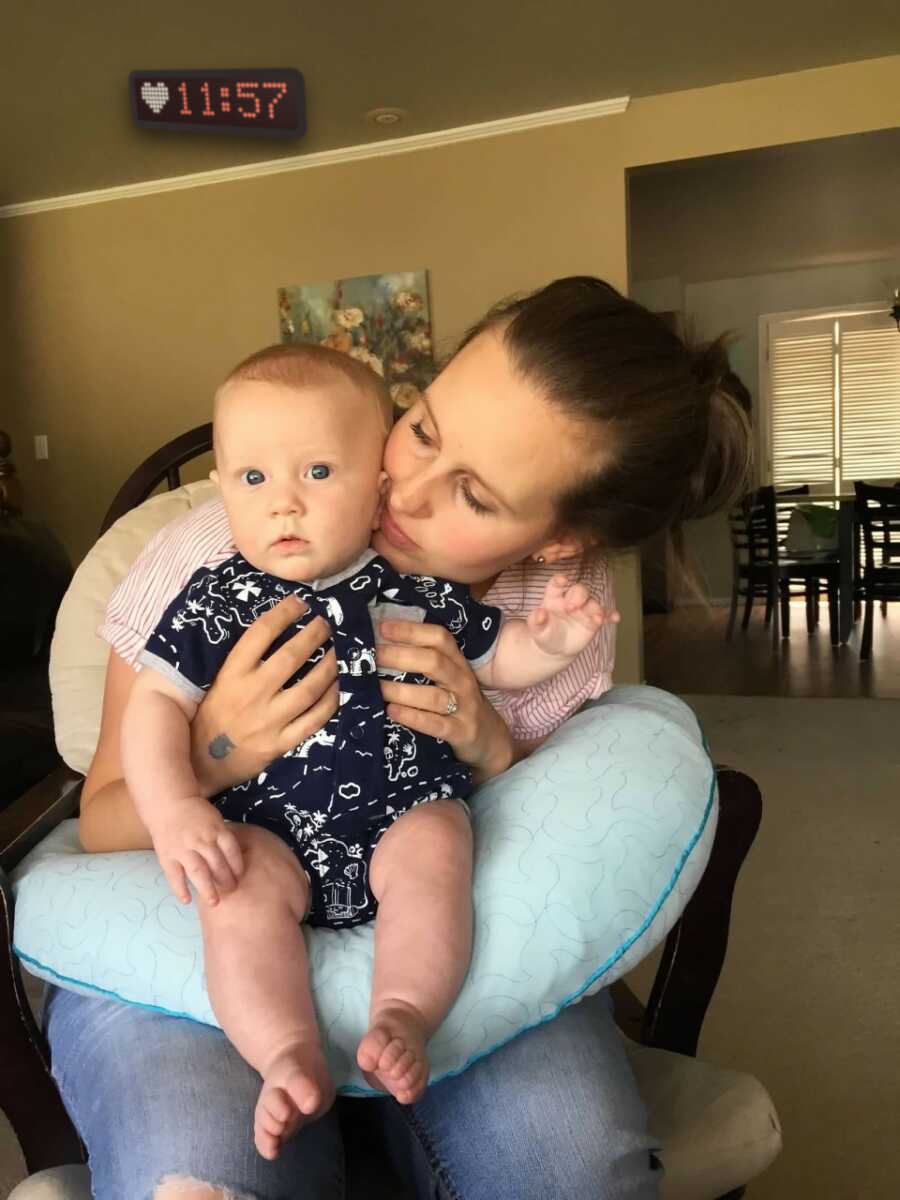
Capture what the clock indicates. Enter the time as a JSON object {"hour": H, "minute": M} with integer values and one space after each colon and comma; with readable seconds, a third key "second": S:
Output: {"hour": 11, "minute": 57}
